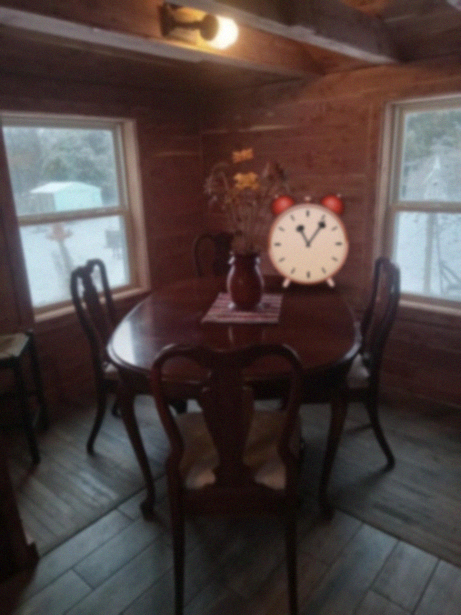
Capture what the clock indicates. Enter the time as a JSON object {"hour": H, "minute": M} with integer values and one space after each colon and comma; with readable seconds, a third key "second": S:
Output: {"hour": 11, "minute": 6}
